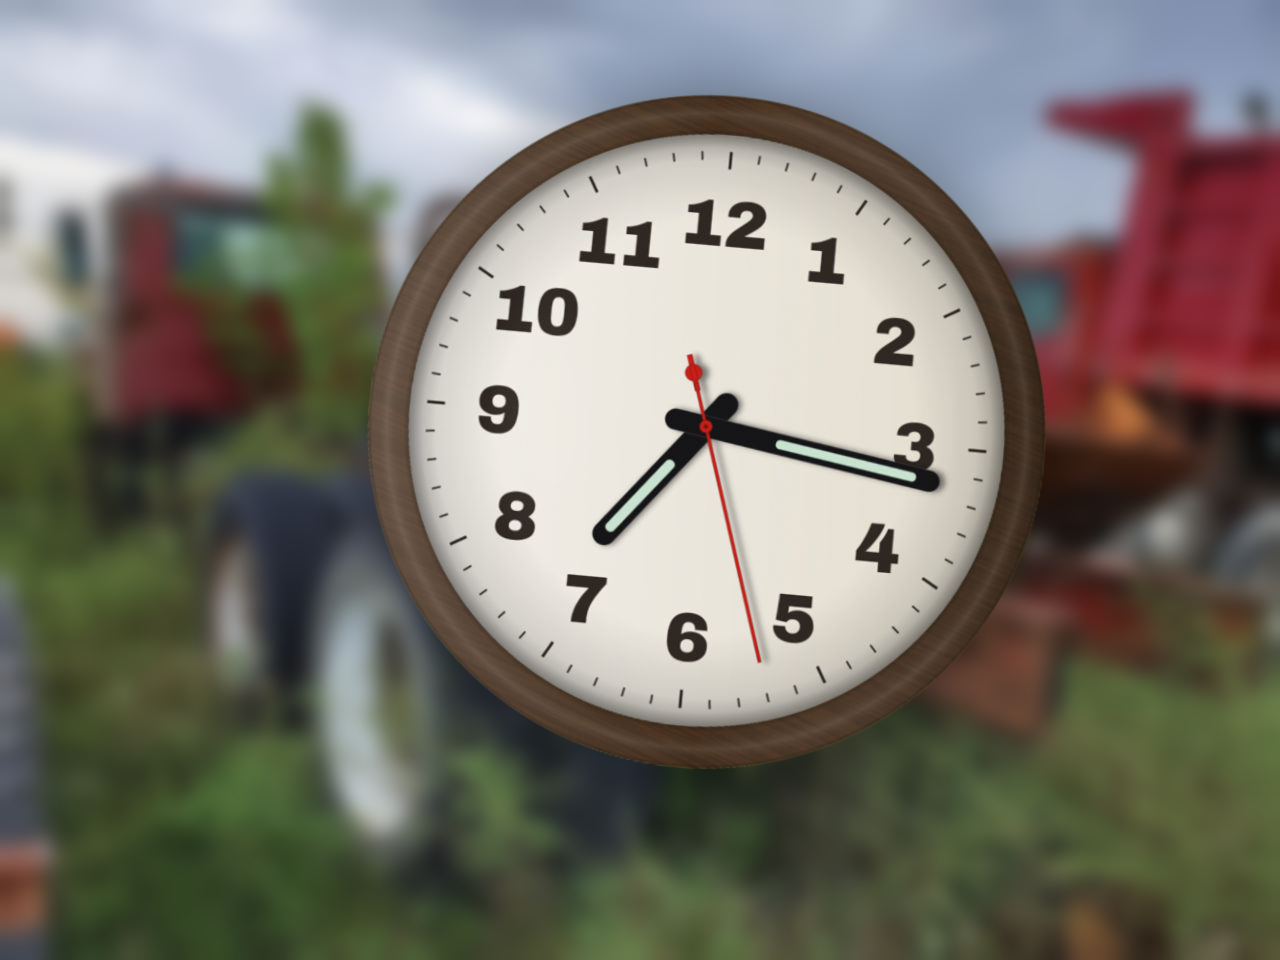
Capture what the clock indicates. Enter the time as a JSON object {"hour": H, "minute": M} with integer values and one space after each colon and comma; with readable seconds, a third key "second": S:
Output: {"hour": 7, "minute": 16, "second": 27}
